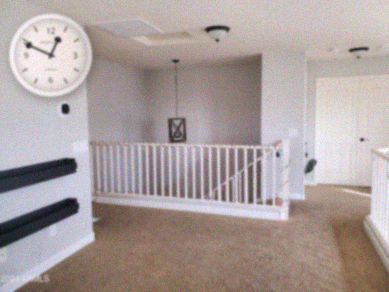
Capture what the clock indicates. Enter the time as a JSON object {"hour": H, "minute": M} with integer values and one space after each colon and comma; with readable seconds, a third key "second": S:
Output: {"hour": 12, "minute": 49}
